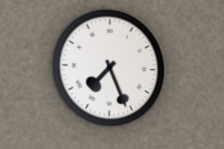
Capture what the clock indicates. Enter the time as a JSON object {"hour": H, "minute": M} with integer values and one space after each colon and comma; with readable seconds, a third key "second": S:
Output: {"hour": 7, "minute": 26}
